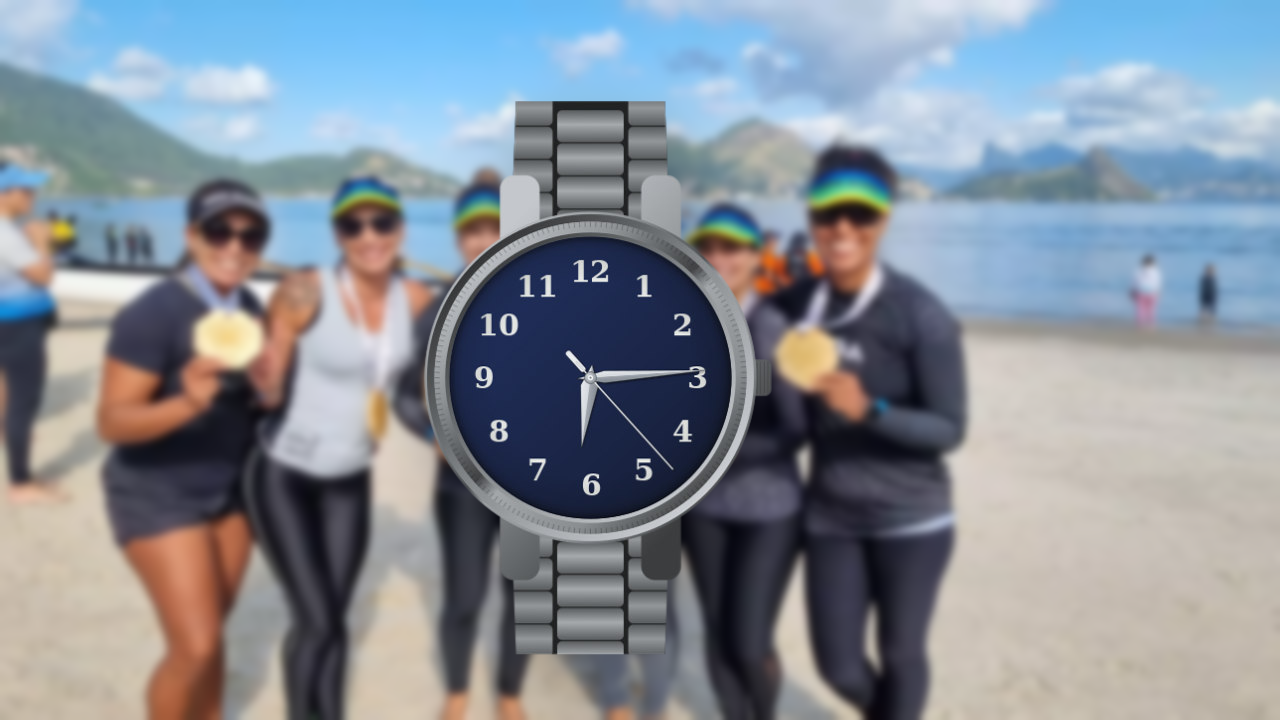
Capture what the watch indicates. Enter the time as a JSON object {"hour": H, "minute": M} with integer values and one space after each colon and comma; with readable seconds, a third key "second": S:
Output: {"hour": 6, "minute": 14, "second": 23}
